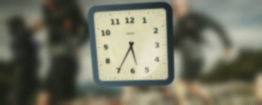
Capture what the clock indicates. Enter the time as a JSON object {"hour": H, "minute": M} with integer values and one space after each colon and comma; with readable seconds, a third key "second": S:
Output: {"hour": 5, "minute": 35}
